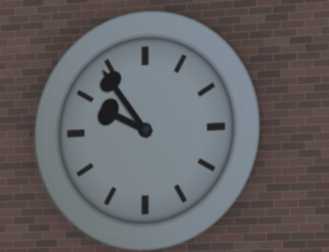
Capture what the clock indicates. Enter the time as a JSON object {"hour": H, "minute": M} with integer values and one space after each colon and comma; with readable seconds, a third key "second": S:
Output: {"hour": 9, "minute": 54}
